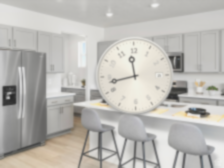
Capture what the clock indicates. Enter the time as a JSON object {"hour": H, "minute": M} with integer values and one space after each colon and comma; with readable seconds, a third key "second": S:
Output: {"hour": 11, "minute": 43}
